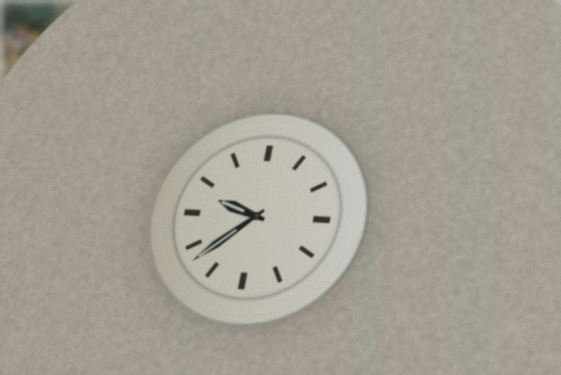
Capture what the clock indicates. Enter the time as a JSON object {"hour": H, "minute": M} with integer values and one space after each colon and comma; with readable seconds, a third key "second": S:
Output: {"hour": 9, "minute": 38}
